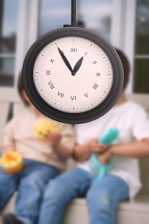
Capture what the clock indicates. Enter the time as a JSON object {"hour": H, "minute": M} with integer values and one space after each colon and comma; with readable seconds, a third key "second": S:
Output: {"hour": 12, "minute": 55}
